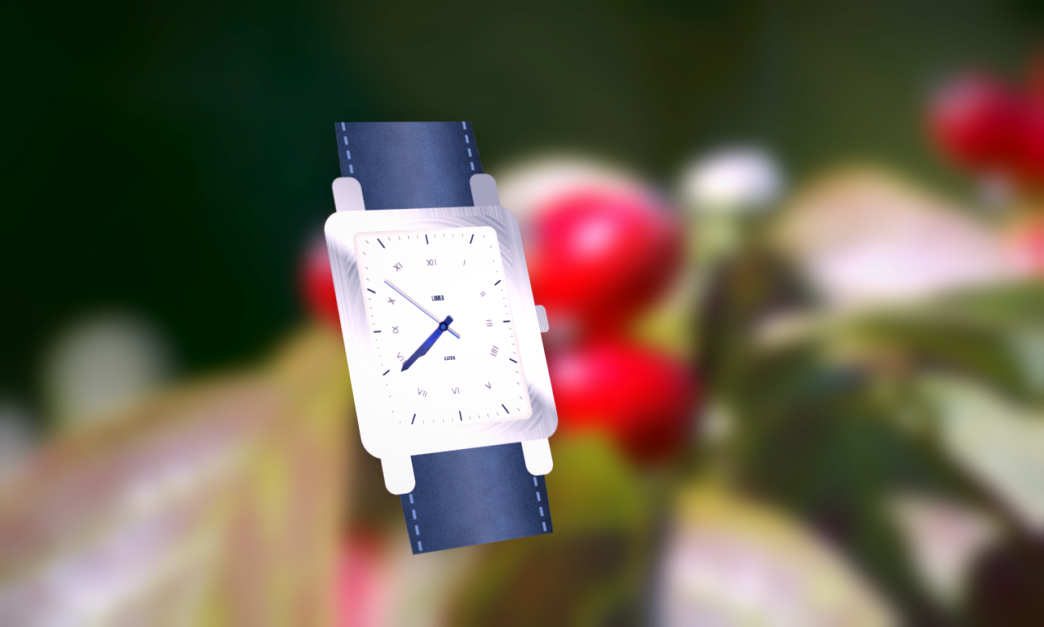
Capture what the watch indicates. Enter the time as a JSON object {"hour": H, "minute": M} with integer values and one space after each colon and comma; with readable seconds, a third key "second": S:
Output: {"hour": 7, "minute": 38, "second": 52}
